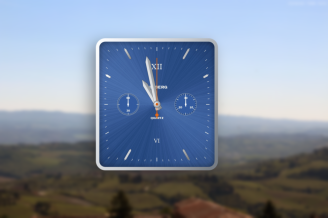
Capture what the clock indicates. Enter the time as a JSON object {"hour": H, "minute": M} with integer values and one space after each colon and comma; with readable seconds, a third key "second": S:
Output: {"hour": 10, "minute": 58}
